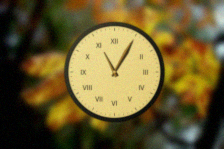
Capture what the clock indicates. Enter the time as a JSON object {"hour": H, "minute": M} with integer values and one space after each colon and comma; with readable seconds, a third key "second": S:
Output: {"hour": 11, "minute": 5}
